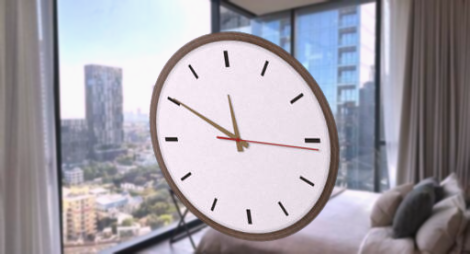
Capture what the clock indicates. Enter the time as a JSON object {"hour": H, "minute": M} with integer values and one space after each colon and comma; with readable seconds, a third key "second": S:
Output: {"hour": 11, "minute": 50, "second": 16}
